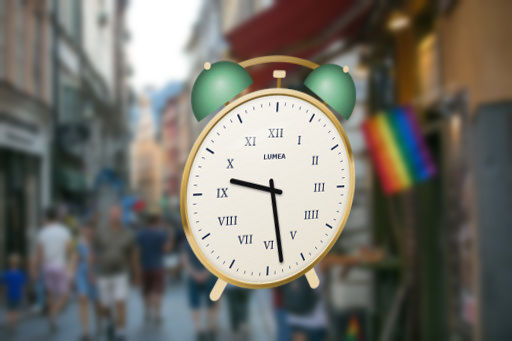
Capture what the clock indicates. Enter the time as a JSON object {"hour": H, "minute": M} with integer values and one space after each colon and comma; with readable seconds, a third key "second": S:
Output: {"hour": 9, "minute": 28}
